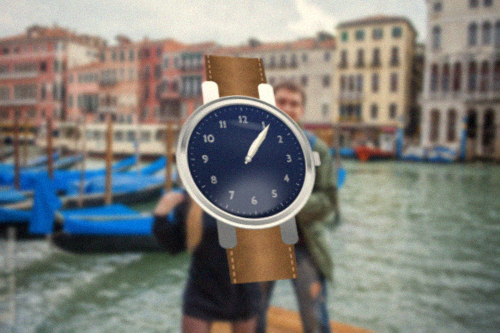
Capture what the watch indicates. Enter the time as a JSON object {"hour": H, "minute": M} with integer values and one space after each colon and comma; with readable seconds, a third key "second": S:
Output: {"hour": 1, "minute": 6}
